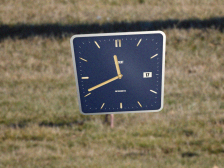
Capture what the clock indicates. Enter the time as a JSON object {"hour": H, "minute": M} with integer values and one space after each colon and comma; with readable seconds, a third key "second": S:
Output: {"hour": 11, "minute": 41}
